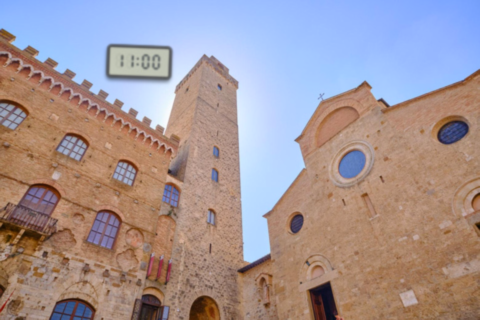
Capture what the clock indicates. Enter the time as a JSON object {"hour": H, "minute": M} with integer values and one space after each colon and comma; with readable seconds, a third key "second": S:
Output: {"hour": 11, "minute": 0}
